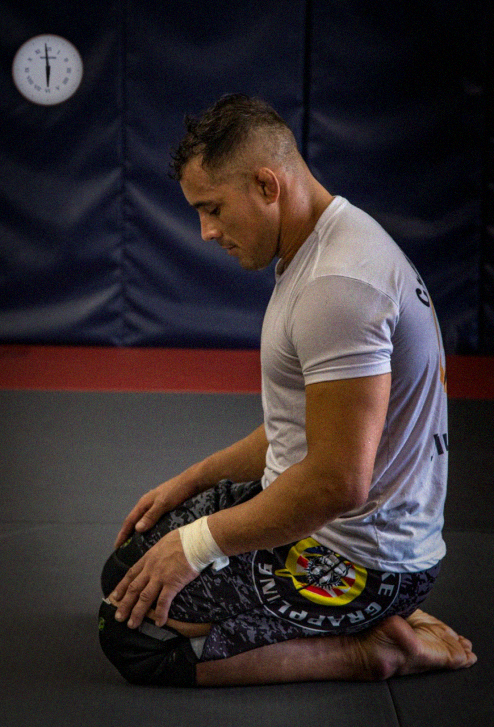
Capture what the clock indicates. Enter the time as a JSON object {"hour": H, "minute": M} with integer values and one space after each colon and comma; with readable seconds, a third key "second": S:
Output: {"hour": 5, "minute": 59}
